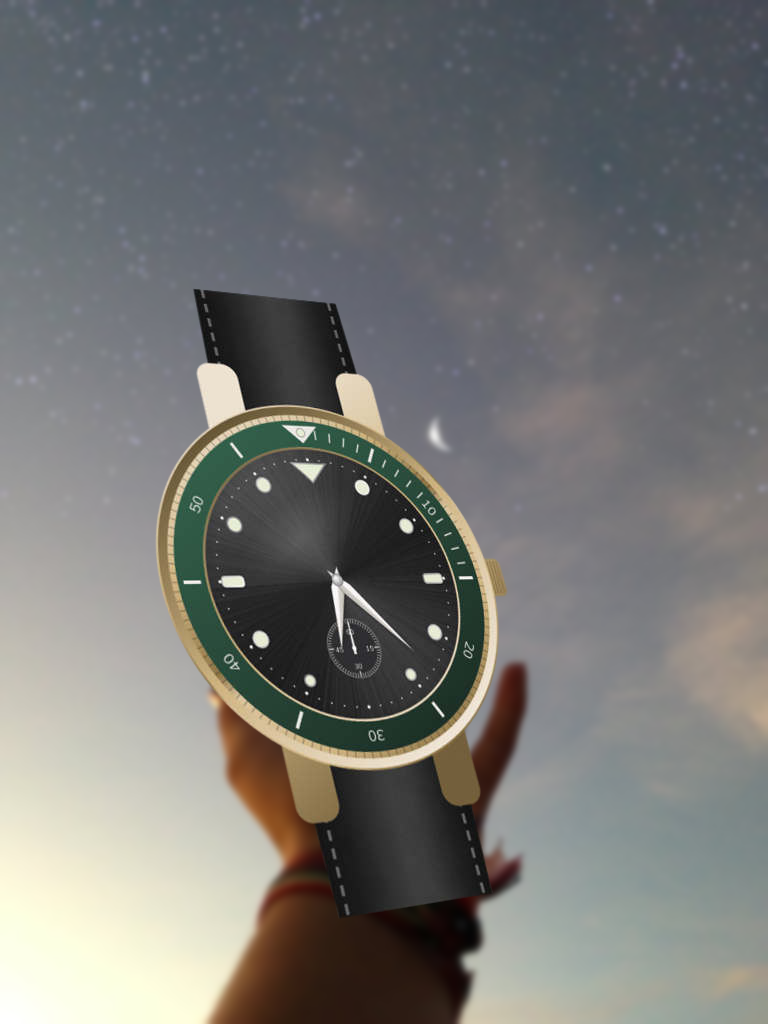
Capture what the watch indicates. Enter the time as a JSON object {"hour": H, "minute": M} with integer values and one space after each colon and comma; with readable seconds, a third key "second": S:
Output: {"hour": 6, "minute": 23}
